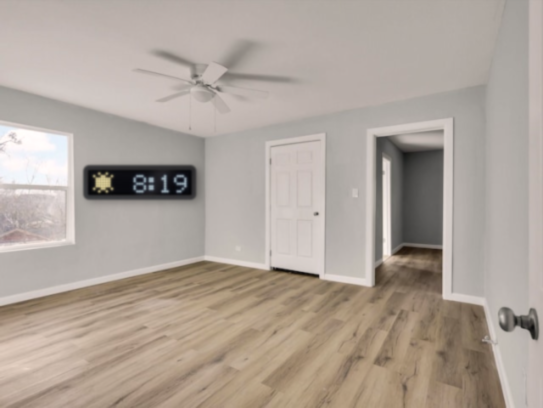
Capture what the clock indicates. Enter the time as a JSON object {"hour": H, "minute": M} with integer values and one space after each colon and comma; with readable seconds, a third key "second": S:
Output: {"hour": 8, "minute": 19}
